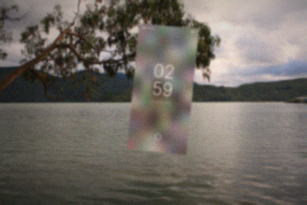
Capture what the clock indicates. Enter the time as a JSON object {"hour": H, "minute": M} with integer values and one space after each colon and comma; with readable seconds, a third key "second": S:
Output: {"hour": 2, "minute": 59}
